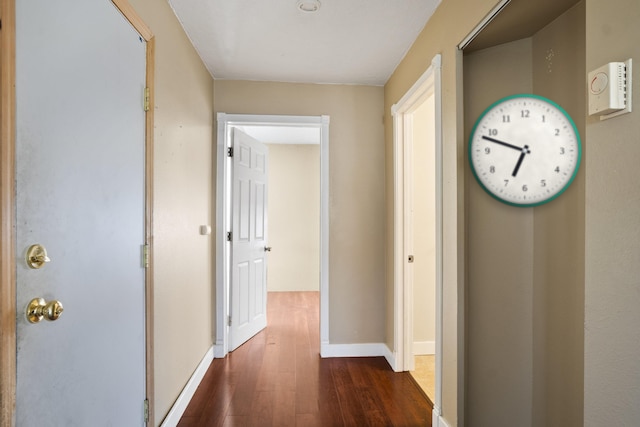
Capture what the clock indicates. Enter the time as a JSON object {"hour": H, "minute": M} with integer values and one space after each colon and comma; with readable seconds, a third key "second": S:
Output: {"hour": 6, "minute": 48}
